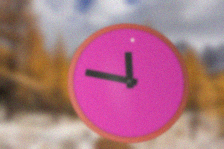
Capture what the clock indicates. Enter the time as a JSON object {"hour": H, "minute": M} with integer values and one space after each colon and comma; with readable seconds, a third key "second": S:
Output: {"hour": 11, "minute": 46}
